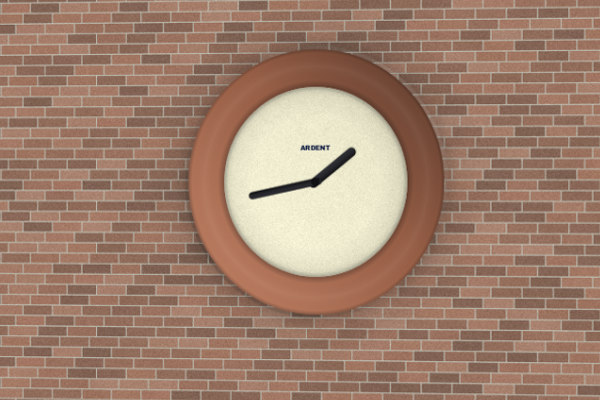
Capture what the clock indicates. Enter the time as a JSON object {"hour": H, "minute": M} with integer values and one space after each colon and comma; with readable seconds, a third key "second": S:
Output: {"hour": 1, "minute": 43}
